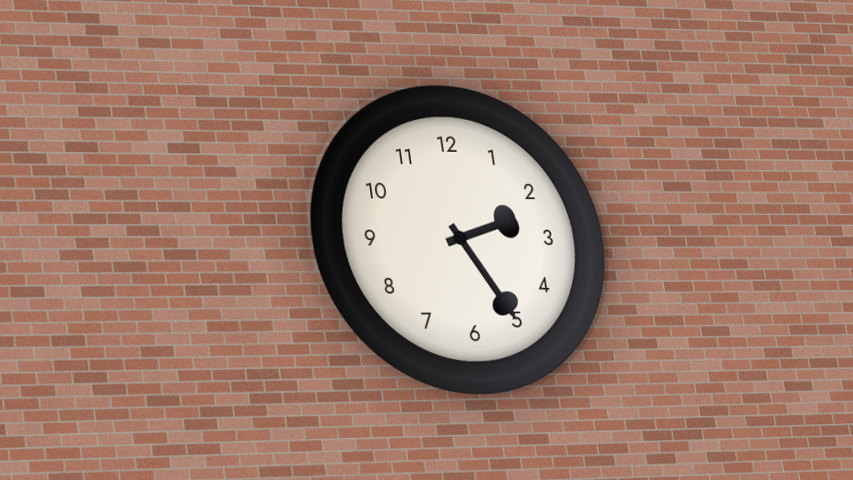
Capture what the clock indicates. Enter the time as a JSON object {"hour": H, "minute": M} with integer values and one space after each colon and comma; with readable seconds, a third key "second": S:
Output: {"hour": 2, "minute": 25}
